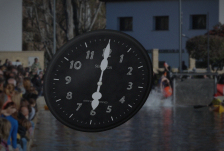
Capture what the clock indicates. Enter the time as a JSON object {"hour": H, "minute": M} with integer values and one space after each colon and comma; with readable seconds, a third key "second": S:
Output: {"hour": 6, "minute": 0}
